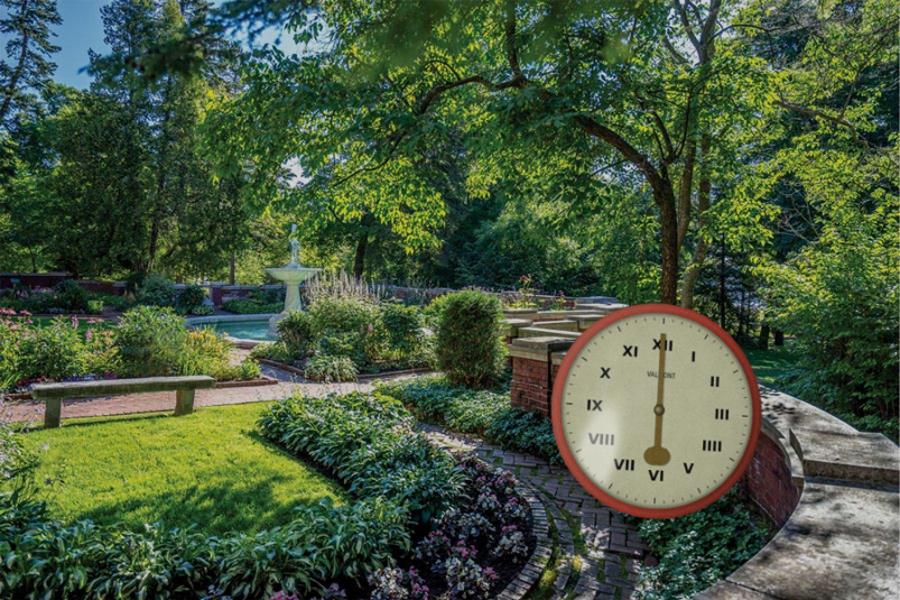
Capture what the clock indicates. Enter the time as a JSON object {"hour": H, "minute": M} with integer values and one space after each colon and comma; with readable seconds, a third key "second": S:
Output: {"hour": 6, "minute": 0}
